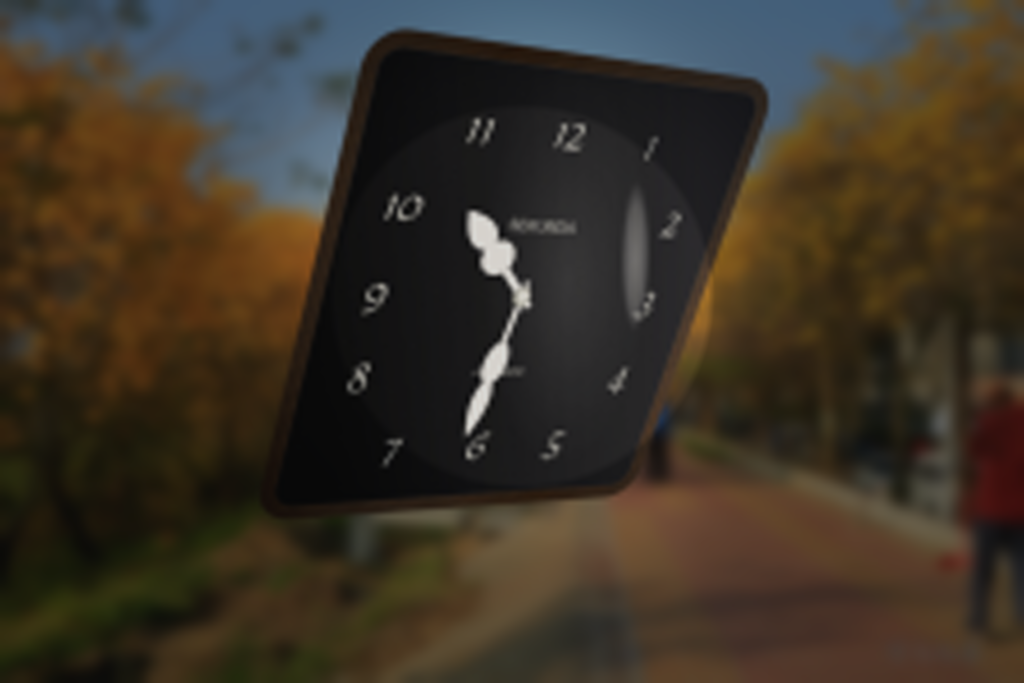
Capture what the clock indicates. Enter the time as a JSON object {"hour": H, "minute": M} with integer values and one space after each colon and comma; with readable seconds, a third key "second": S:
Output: {"hour": 10, "minute": 31}
